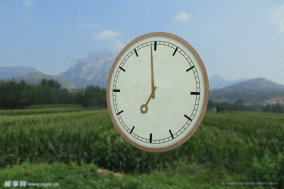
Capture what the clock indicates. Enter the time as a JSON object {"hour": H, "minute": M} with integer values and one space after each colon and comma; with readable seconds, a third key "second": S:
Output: {"hour": 6, "minute": 59}
